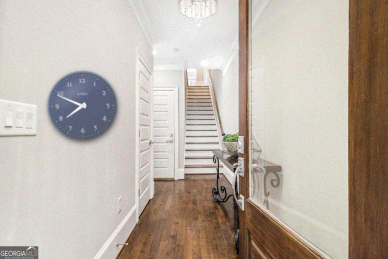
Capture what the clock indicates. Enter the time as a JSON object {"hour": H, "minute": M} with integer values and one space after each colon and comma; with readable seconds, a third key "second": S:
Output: {"hour": 7, "minute": 49}
